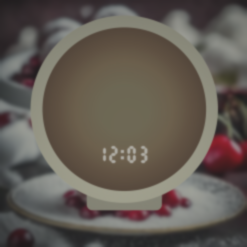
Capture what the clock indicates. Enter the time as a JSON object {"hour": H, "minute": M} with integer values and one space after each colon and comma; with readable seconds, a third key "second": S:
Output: {"hour": 12, "minute": 3}
